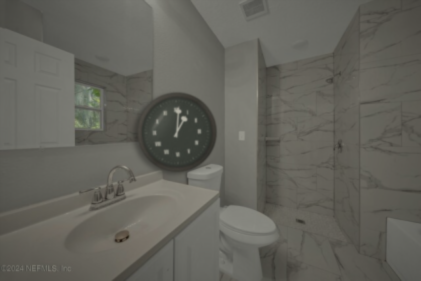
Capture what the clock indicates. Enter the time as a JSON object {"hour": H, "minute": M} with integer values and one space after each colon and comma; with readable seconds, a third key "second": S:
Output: {"hour": 1, "minute": 1}
